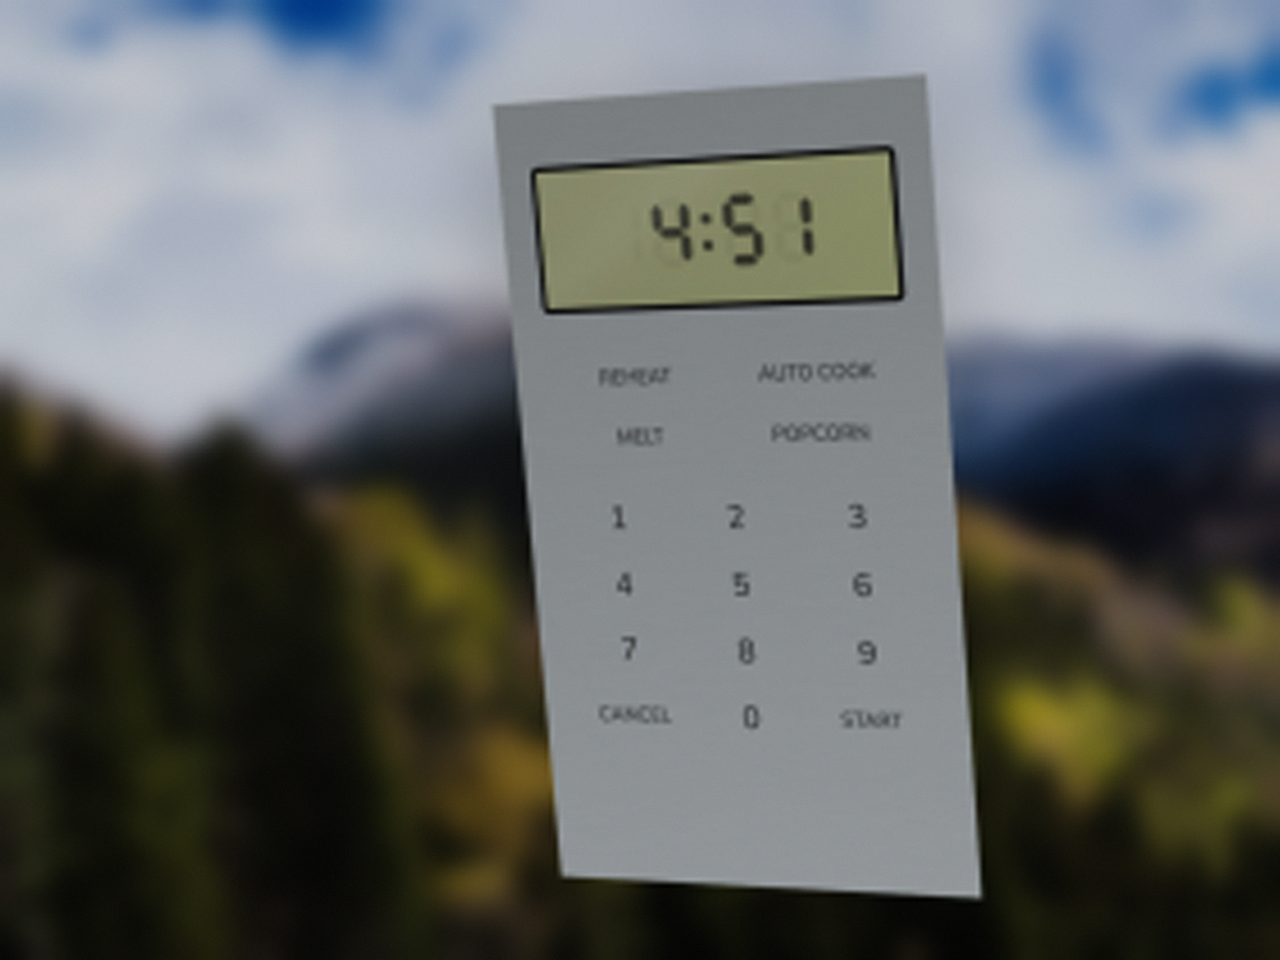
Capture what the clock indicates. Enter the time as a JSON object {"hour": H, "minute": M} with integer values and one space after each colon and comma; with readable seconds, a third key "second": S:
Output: {"hour": 4, "minute": 51}
